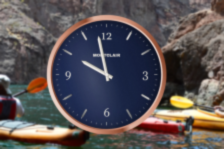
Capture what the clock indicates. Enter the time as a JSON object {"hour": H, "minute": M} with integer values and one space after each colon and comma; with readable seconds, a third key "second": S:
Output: {"hour": 9, "minute": 58}
